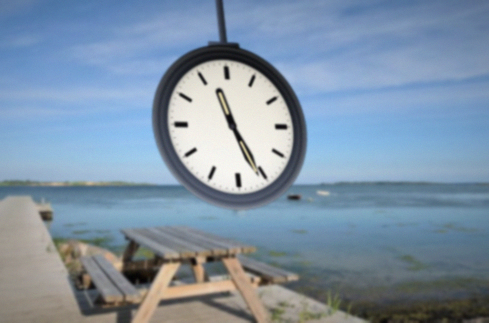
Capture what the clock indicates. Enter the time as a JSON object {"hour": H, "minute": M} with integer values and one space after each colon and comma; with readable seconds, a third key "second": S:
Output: {"hour": 11, "minute": 26}
